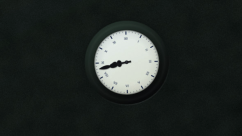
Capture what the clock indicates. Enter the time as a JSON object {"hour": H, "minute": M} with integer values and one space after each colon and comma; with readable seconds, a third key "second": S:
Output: {"hour": 8, "minute": 43}
